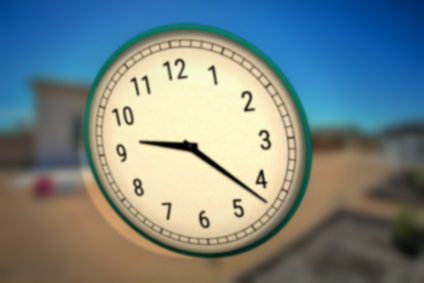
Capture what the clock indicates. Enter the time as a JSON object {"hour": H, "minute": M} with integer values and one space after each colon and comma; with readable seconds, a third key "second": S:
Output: {"hour": 9, "minute": 22}
